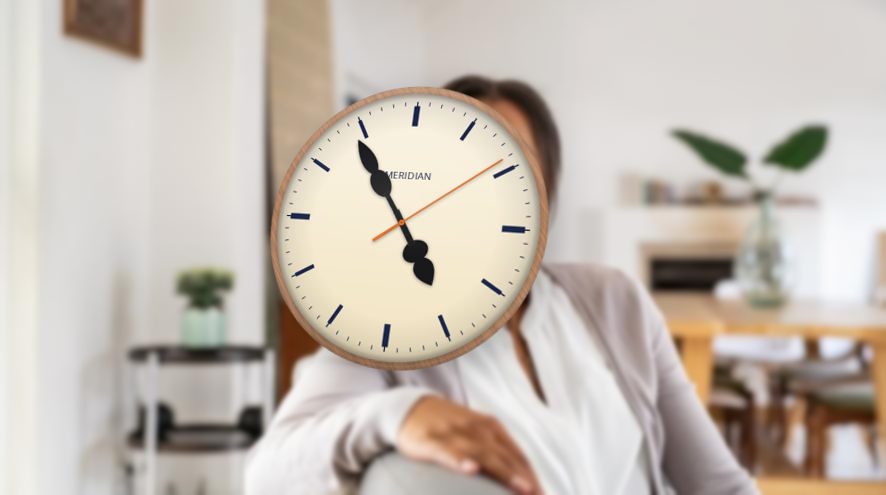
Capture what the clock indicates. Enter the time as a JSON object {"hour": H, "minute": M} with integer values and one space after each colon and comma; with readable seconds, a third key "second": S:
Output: {"hour": 4, "minute": 54, "second": 9}
